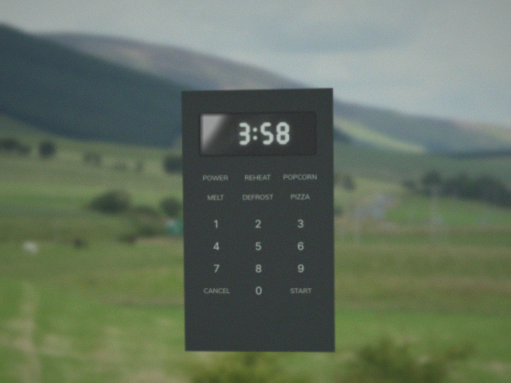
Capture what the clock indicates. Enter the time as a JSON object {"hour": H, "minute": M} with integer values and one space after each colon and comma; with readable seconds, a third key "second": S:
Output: {"hour": 3, "minute": 58}
